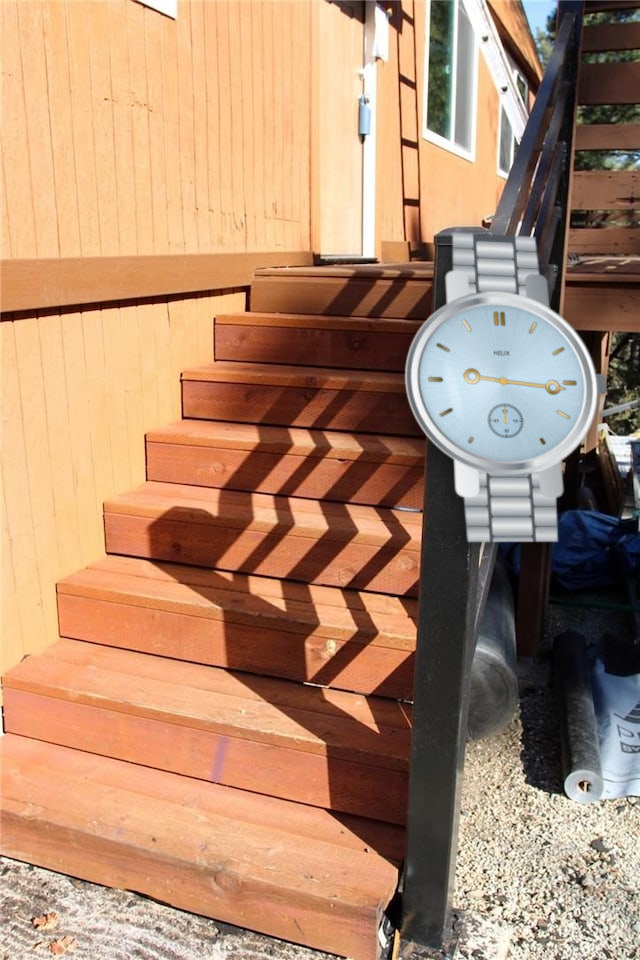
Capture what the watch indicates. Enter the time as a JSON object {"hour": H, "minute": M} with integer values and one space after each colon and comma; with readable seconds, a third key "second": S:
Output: {"hour": 9, "minute": 16}
